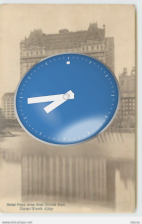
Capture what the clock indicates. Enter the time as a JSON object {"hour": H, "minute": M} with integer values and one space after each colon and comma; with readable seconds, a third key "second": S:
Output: {"hour": 7, "minute": 44}
